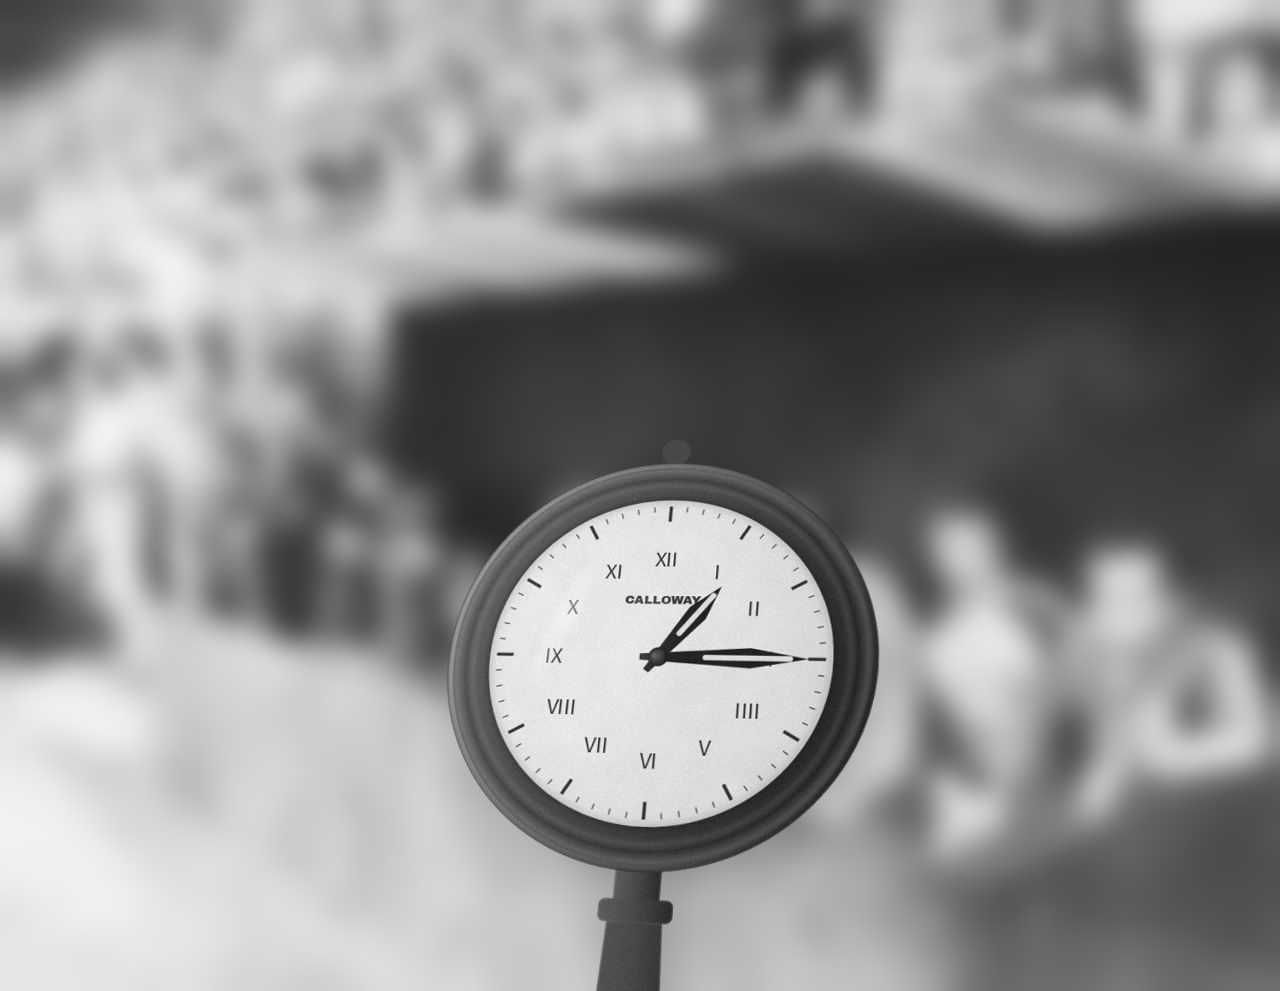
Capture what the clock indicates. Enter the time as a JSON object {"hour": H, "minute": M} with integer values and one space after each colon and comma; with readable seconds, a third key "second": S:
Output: {"hour": 1, "minute": 15}
